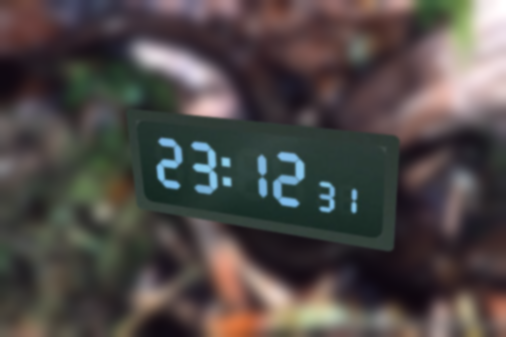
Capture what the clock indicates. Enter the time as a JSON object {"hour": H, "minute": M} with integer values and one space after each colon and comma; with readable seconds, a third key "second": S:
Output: {"hour": 23, "minute": 12, "second": 31}
